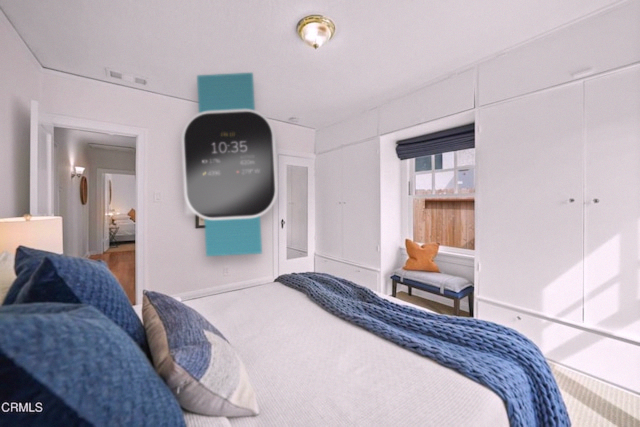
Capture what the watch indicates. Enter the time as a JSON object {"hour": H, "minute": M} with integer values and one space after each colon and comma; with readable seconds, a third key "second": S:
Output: {"hour": 10, "minute": 35}
